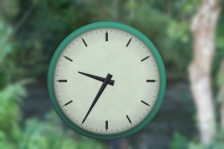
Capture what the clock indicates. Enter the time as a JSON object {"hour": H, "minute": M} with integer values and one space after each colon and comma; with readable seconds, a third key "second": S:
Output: {"hour": 9, "minute": 35}
